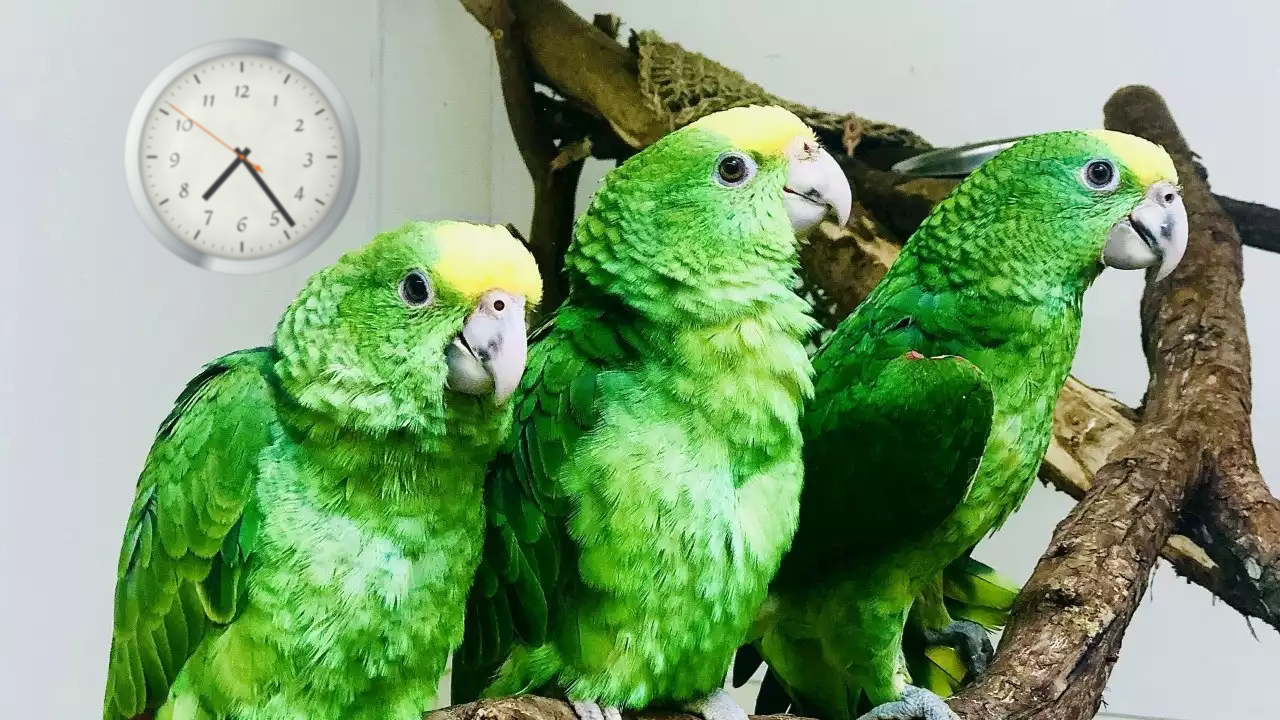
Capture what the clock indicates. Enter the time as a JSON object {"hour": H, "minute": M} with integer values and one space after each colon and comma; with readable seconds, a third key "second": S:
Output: {"hour": 7, "minute": 23, "second": 51}
